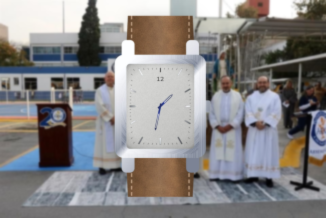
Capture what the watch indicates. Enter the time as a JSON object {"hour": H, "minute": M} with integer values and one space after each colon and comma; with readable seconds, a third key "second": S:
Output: {"hour": 1, "minute": 32}
